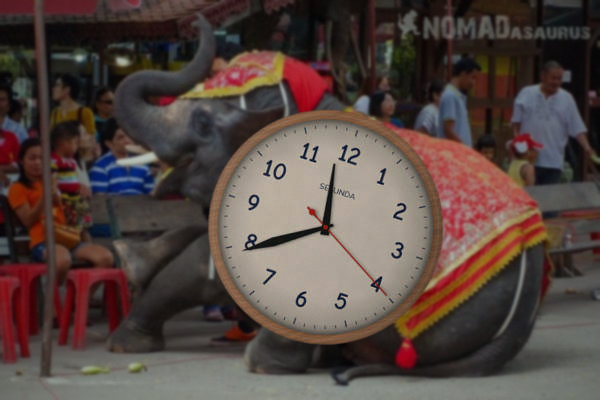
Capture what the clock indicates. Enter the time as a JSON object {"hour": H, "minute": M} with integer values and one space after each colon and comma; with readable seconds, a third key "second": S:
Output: {"hour": 11, "minute": 39, "second": 20}
